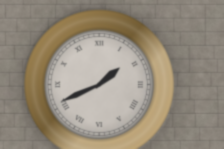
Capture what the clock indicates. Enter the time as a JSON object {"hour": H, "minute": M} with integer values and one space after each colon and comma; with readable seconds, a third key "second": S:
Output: {"hour": 1, "minute": 41}
